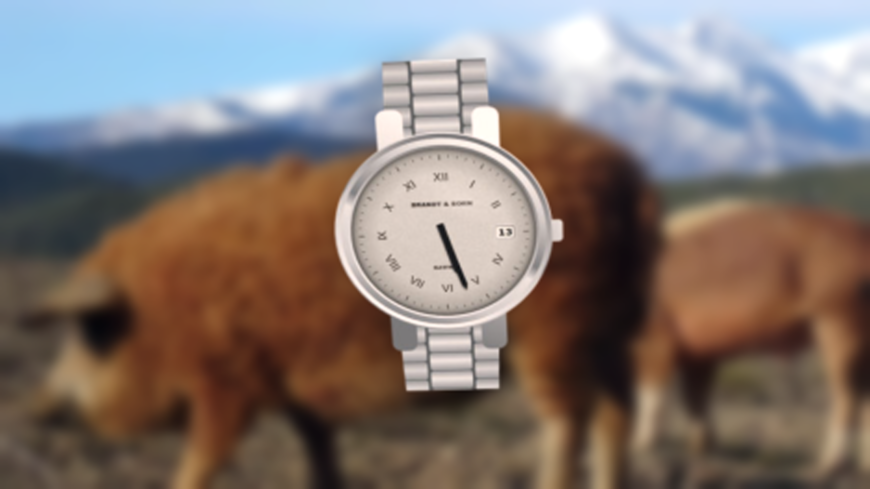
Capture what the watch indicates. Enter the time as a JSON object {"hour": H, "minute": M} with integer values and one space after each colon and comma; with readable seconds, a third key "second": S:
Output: {"hour": 5, "minute": 27}
